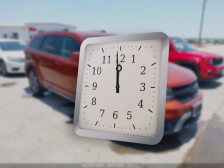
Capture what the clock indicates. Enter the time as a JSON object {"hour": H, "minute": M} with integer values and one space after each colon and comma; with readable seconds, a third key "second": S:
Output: {"hour": 11, "minute": 59}
